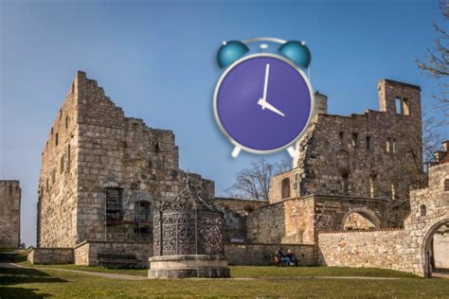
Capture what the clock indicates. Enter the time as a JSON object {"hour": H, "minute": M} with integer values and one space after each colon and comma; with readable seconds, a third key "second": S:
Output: {"hour": 4, "minute": 1}
